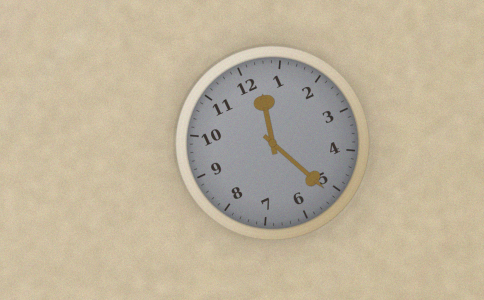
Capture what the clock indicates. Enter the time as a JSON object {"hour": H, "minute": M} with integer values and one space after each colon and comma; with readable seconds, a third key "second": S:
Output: {"hour": 12, "minute": 26}
